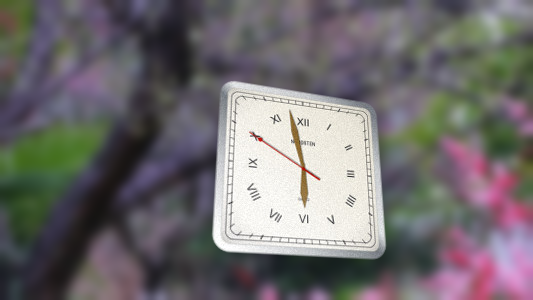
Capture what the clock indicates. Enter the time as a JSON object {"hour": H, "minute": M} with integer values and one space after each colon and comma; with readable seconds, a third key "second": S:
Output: {"hour": 5, "minute": 57, "second": 50}
